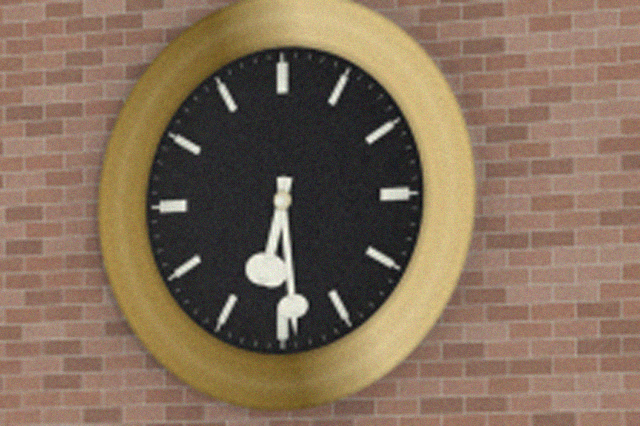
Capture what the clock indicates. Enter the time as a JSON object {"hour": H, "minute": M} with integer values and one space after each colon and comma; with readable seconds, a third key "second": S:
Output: {"hour": 6, "minute": 29}
